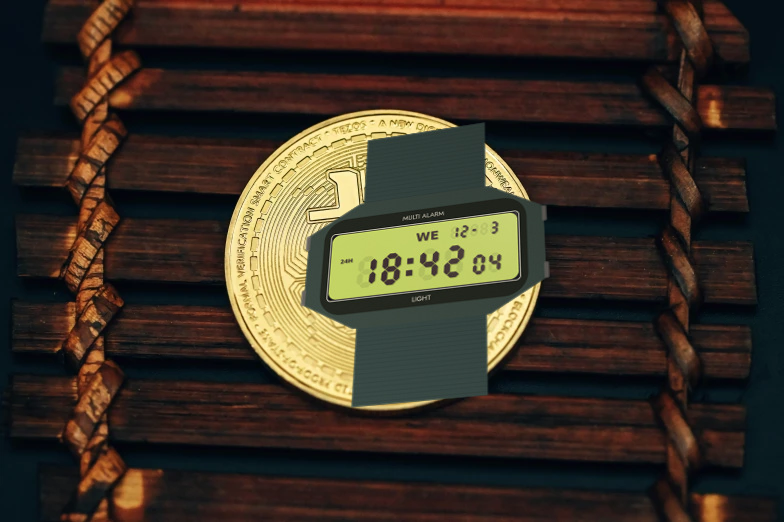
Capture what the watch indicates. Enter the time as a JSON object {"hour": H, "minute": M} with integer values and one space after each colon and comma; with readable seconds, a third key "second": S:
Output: {"hour": 18, "minute": 42, "second": 4}
